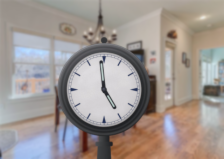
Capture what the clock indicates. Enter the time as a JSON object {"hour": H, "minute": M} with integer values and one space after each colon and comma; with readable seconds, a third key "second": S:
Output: {"hour": 4, "minute": 59}
